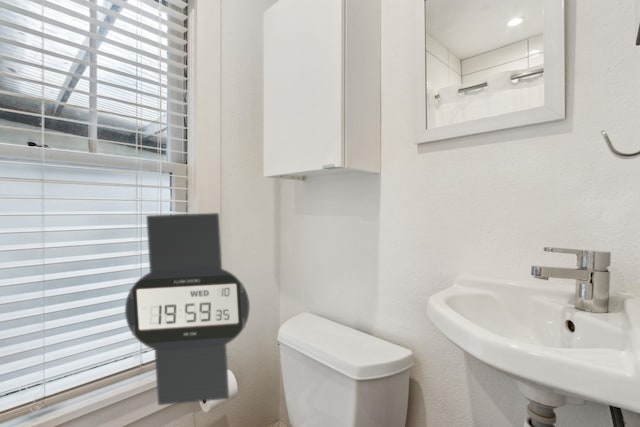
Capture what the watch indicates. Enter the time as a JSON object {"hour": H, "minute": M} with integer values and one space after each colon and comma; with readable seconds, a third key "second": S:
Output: {"hour": 19, "minute": 59, "second": 35}
